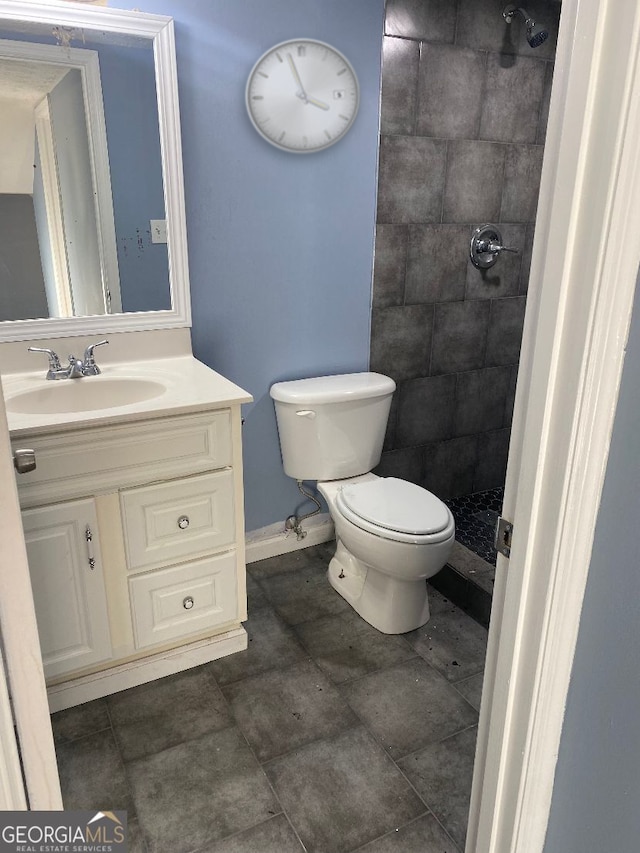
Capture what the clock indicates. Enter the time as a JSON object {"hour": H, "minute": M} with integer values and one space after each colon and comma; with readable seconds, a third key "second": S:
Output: {"hour": 3, "minute": 57}
